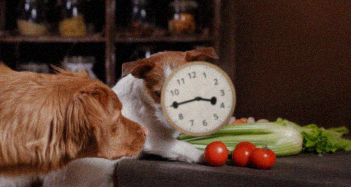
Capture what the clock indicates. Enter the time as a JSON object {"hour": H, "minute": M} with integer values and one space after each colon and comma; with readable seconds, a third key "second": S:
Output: {"hour": 3, "minute": 45}
